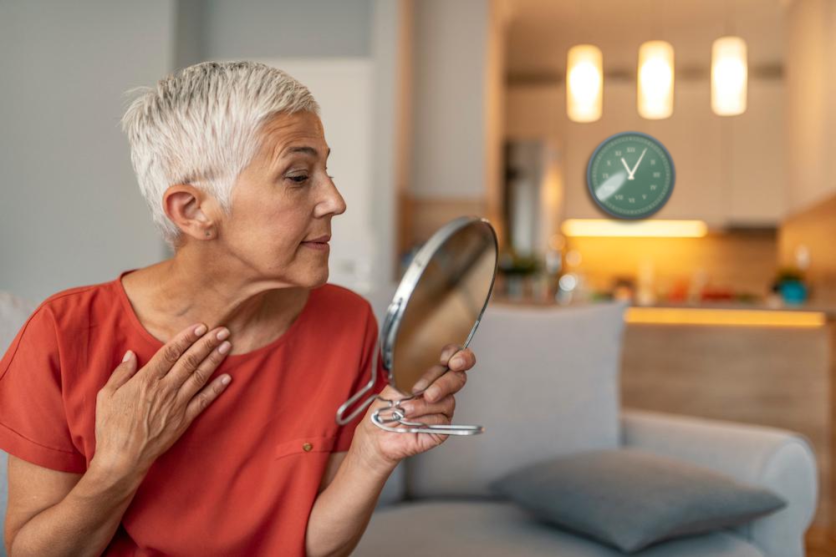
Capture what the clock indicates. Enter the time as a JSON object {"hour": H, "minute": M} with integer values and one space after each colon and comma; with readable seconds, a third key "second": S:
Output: {"hour": 11, "minute": 5}
